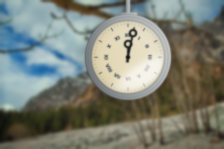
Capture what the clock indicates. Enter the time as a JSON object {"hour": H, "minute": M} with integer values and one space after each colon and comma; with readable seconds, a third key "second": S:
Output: {"hour": 12, "minute": 2}
